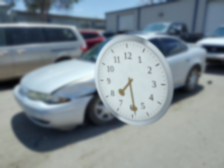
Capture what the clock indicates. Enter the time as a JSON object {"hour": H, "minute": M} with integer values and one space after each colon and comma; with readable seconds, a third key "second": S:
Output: {"hour": 7, "minute": 29}
